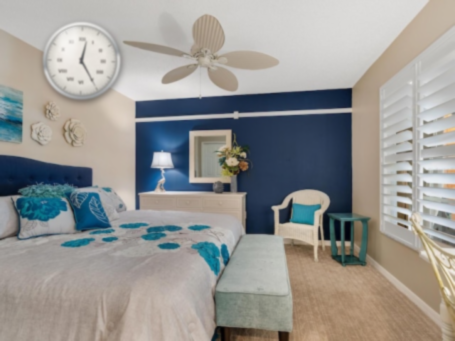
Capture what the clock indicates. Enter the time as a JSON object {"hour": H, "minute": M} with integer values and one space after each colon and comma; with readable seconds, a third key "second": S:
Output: {"hour": 12, "minute": 25}
